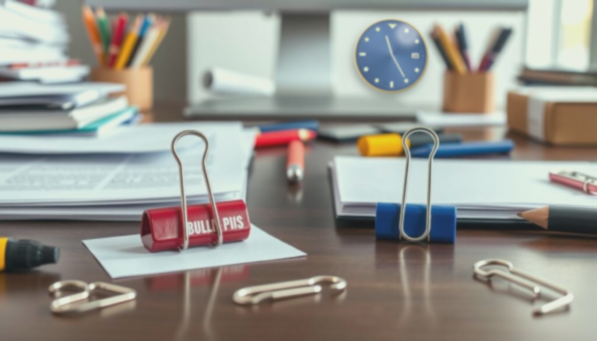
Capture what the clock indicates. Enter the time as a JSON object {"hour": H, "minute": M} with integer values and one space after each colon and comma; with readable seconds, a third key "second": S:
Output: {"hour": 11, "minute": 25}
